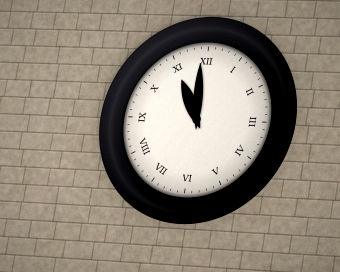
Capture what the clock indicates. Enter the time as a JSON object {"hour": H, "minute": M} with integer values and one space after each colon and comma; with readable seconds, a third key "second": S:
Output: {"hour": 10, "minute": 59}
